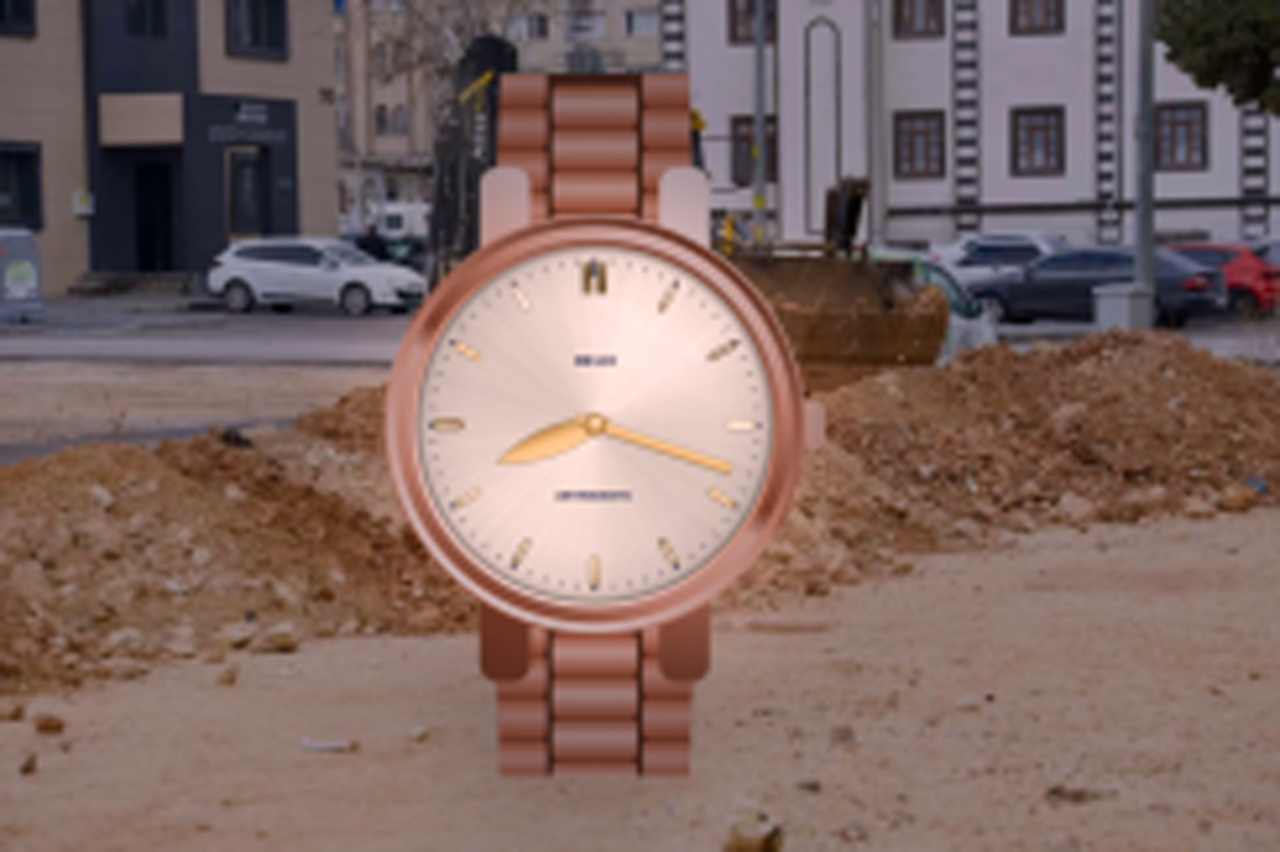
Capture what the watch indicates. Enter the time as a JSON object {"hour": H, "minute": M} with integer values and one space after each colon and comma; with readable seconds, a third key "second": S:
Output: {"hour": 8, "minute": 18}
